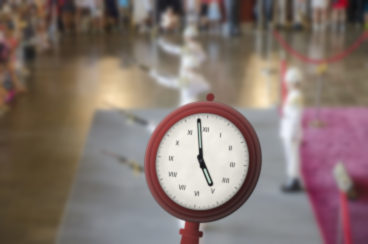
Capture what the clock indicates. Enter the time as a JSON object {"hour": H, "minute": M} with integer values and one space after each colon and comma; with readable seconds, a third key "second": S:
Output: {"hour": 4, "minute": 58}
